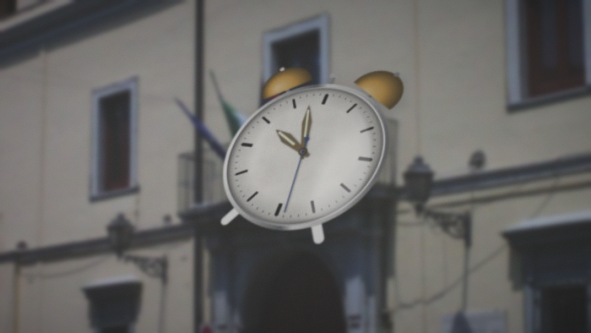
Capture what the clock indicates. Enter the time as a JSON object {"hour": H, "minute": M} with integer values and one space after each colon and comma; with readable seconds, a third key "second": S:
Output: {"hour": 9, "minute": 57, "second": 29}
